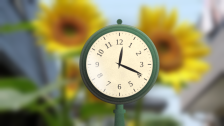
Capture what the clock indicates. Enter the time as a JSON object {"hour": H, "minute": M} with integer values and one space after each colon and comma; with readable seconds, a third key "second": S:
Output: {"hour": 12, "minute": 19}
